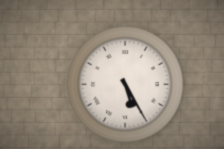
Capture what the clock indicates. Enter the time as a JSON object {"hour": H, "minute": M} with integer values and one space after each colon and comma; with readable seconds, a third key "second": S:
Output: {"hour": 5, "minute": 25}
